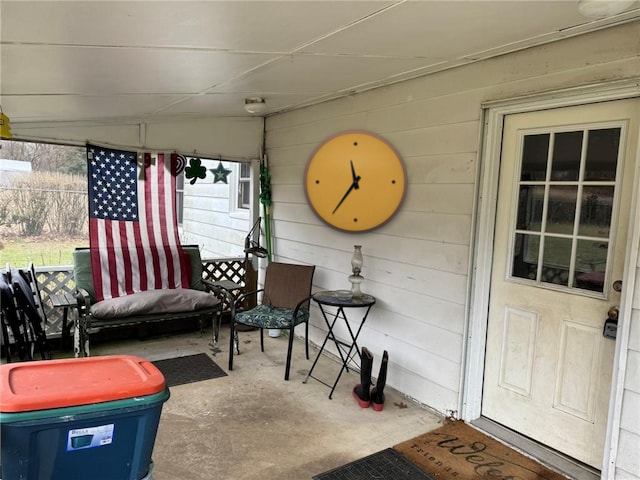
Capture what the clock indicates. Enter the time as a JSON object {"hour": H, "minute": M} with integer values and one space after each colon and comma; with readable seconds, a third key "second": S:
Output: {"hour": 11, "minute": 36}
